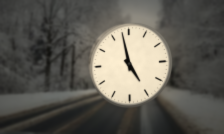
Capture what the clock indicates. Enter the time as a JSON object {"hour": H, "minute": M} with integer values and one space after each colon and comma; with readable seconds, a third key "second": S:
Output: {"hour": 4, "minute": 58}
